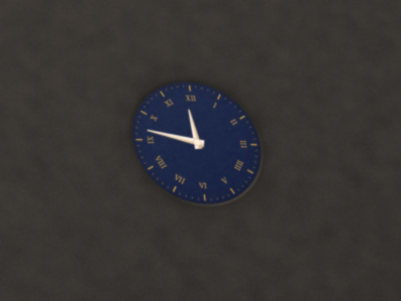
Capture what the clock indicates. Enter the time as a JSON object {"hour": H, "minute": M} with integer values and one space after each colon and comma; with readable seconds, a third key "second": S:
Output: {"hour": 11, "minute": 47}
